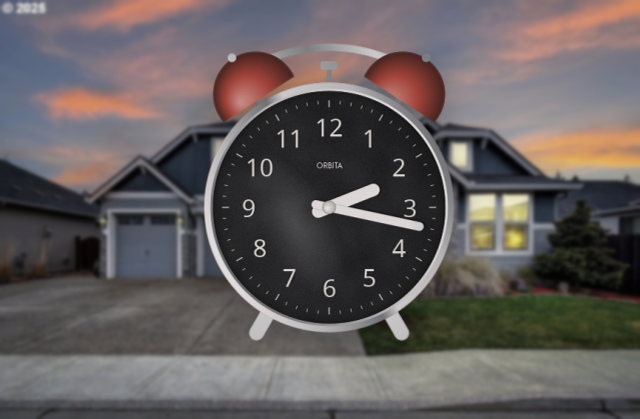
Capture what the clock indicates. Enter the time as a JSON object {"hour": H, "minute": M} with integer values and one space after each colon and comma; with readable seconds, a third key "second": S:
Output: {"hour": 2, "minute": 17}
